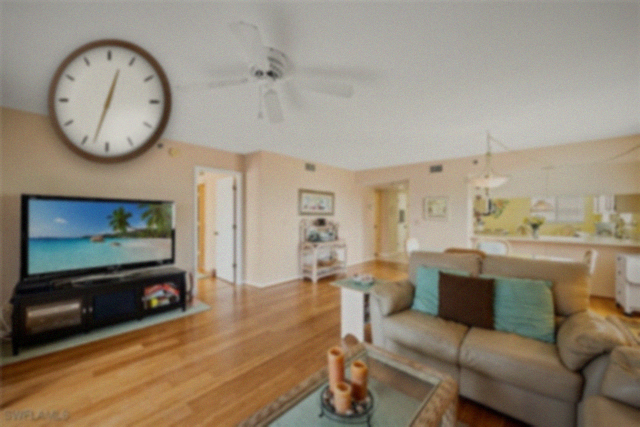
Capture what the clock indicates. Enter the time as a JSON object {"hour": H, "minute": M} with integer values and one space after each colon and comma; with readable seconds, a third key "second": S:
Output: {"hour": 12, "minute": 33}
